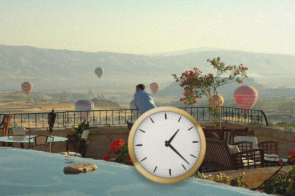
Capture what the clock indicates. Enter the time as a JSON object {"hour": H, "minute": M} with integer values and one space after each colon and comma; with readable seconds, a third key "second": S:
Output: {"hour": 1, "minute": 23}
